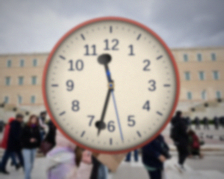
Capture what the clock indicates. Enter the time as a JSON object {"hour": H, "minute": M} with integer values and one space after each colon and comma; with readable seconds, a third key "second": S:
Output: {"hour": 11, "minute": 32, "second": 28}
